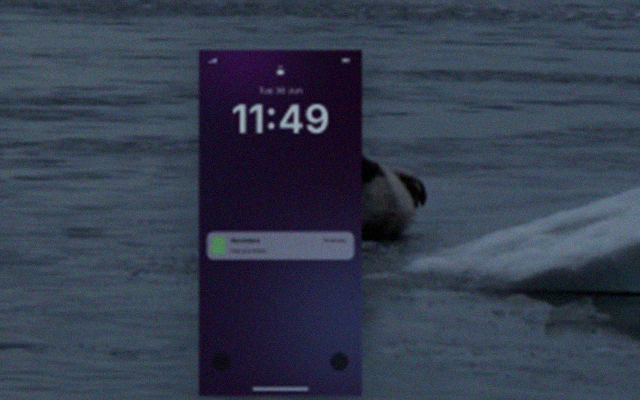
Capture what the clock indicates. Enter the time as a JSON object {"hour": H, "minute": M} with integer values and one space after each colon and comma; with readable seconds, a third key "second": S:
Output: {"hour": 11, "minute": 49}
